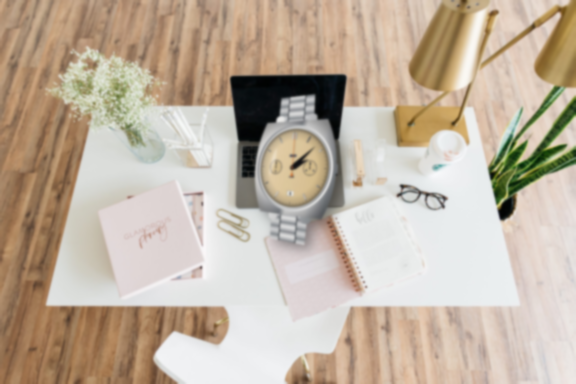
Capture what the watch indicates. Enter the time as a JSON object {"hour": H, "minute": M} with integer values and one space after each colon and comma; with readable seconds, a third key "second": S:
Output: {"hour": 2, "minute": 8}
